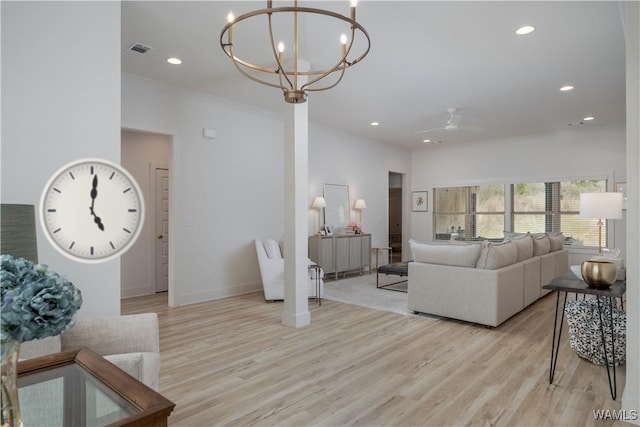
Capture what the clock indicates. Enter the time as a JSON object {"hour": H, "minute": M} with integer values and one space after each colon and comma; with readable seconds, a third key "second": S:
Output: {"hour": 5, "minute": 1}
